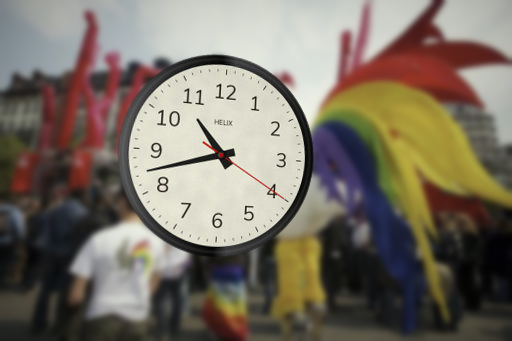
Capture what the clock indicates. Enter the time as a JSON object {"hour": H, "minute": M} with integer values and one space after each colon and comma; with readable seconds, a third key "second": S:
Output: {"hour": 10, "minute": 42, "second": 20}
